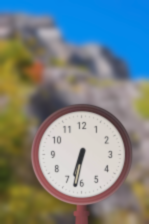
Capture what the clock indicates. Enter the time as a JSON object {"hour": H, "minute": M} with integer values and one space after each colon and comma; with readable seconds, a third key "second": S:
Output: {"hour": 6, "minute": 32}
